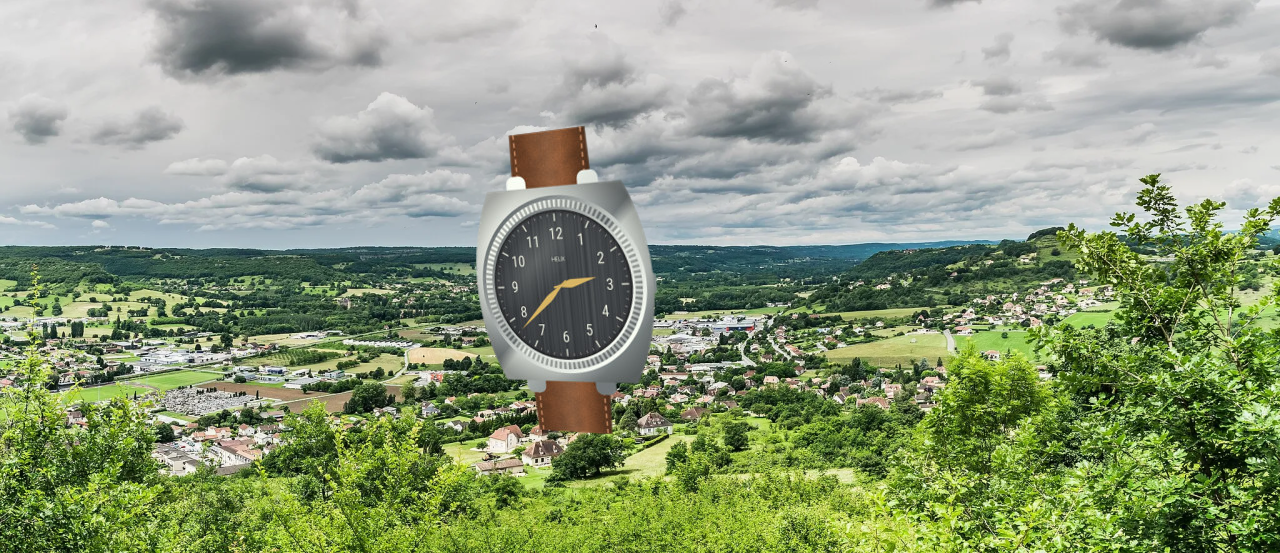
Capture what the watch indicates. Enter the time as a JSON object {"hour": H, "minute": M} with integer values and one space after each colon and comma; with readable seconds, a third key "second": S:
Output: {"hour": 2, "minute": 38}
